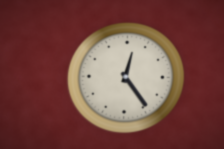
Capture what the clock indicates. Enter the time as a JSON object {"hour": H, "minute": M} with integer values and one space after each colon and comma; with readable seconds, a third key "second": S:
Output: {"hour": 12, "minute": 24}
